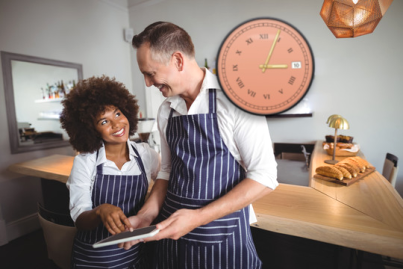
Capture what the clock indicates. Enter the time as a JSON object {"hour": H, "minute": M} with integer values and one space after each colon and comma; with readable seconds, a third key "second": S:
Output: {"hour": 3, "minute": 4}
